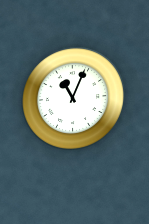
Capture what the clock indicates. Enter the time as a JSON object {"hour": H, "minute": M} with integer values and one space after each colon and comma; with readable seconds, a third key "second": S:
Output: {"hour": 11, "minute": 4}
